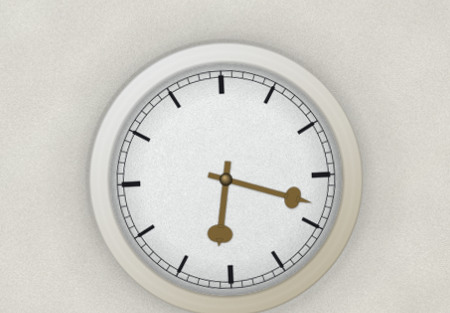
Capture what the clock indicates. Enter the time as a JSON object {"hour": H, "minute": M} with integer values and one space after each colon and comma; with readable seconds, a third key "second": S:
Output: {"hour": 6, "minute": 18}
